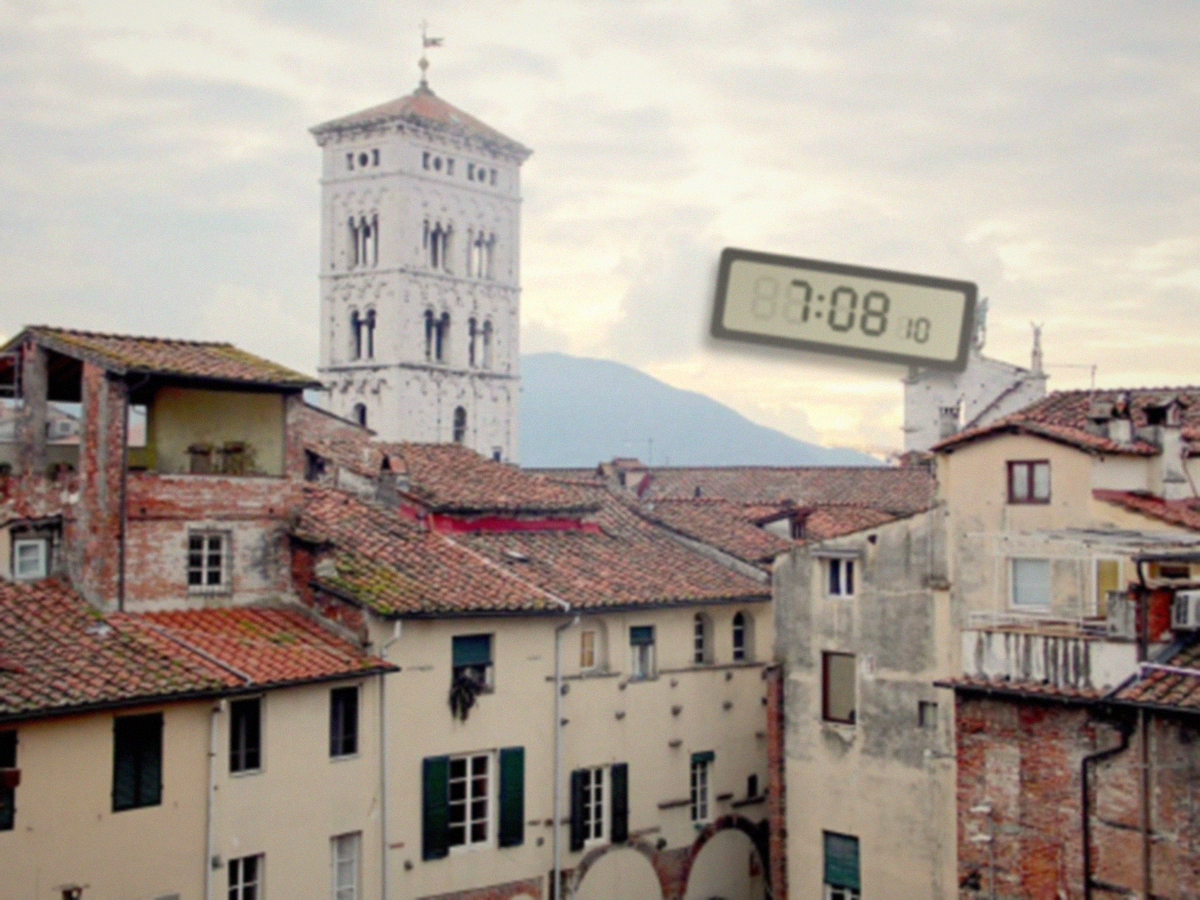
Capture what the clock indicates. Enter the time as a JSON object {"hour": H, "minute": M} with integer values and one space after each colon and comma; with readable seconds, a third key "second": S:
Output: {"hour": 7, "minute": 8, "second": 10}
